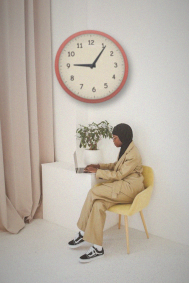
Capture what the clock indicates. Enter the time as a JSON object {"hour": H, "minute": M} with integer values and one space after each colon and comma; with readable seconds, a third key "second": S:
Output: {"hour": 9, "minute": 6}
